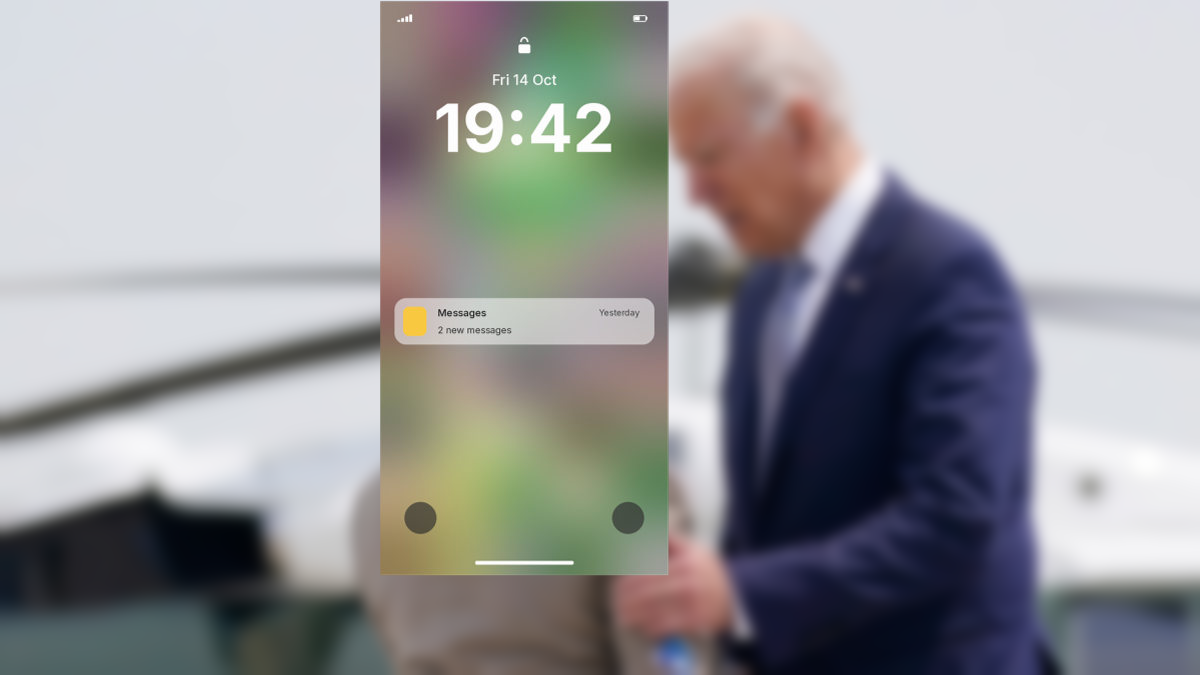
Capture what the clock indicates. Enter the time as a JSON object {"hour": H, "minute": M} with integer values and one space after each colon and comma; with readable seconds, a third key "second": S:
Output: {"hour": 19, "minute": 42}
